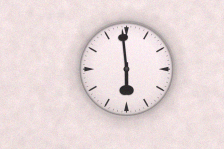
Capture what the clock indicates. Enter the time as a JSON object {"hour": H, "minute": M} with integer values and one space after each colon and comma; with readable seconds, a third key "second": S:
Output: {"hour": 5, "minute": 59}
